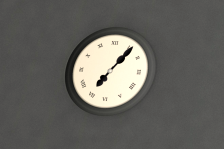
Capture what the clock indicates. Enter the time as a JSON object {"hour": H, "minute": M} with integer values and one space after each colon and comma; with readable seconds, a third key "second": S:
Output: {"hour": 7, "minute": 6}
